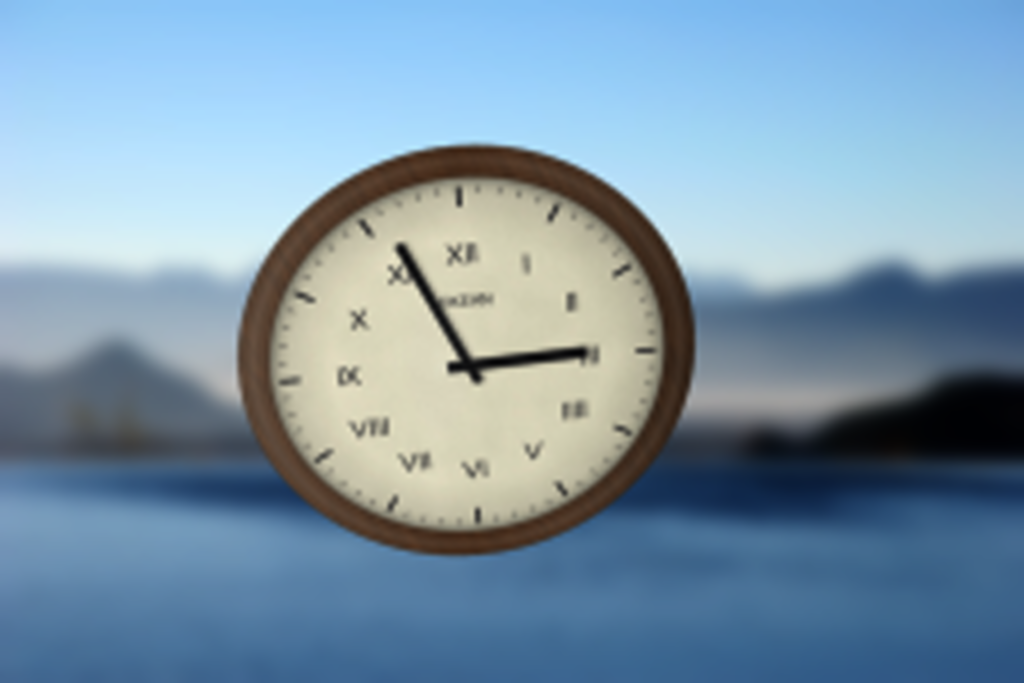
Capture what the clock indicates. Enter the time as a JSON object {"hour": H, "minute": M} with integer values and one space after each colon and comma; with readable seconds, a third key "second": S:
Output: {"hour": 2, "minute": 56}
